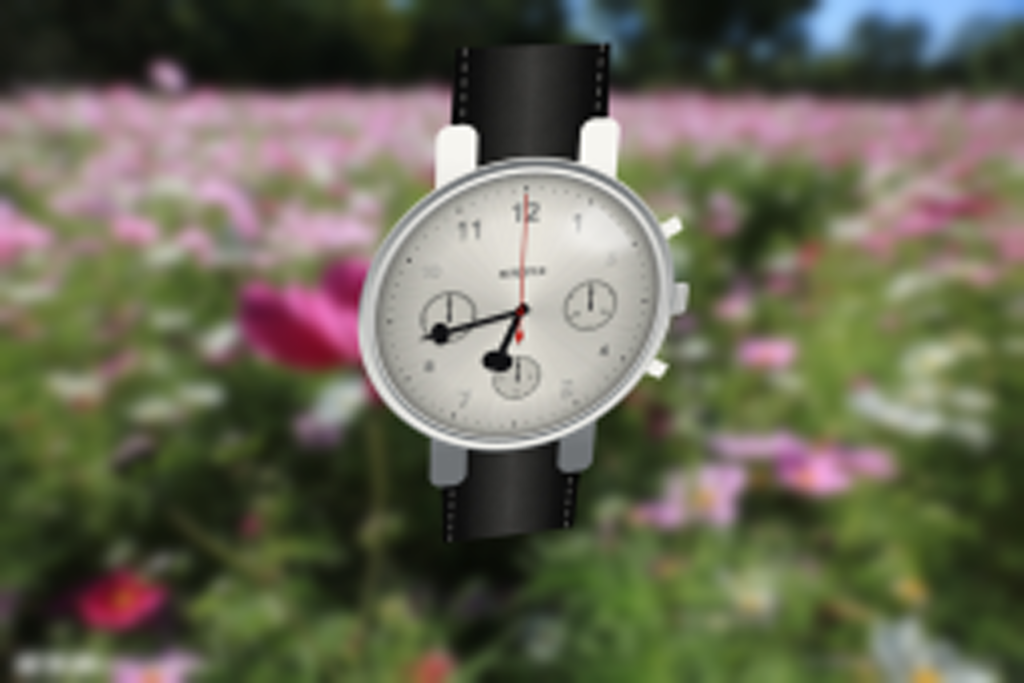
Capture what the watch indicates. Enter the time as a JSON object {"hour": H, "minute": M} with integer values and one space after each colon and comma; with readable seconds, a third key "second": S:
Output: {"hour": 6, "minute": 43}
